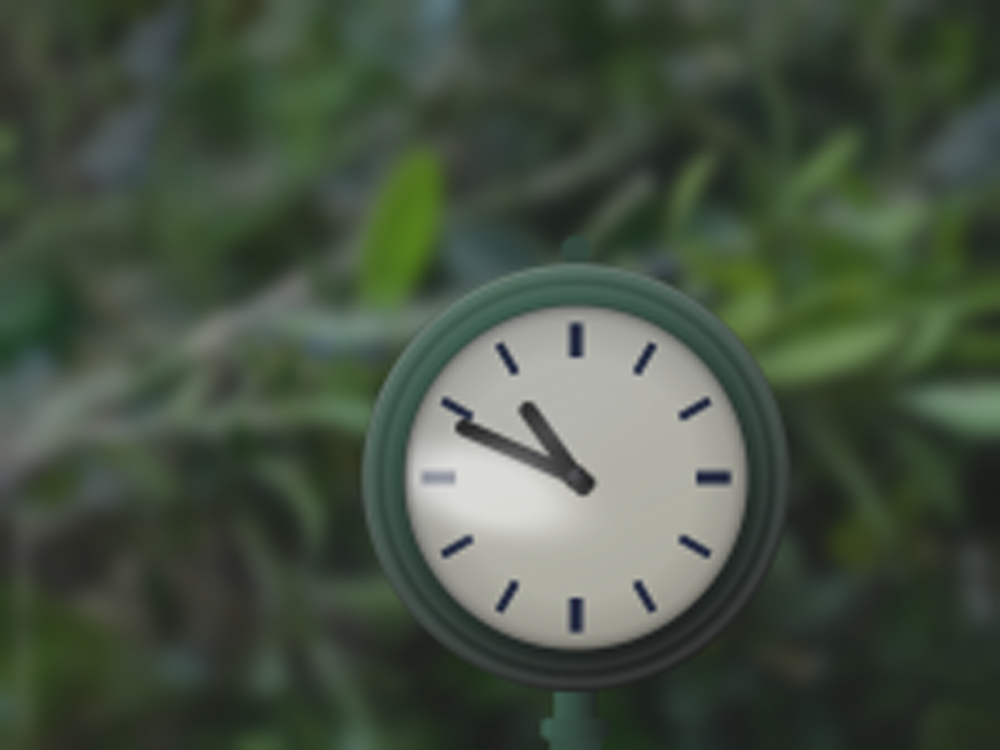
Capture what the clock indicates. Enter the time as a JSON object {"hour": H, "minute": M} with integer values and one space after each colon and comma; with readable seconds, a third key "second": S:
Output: {"hour": 10, "minute": 49}
